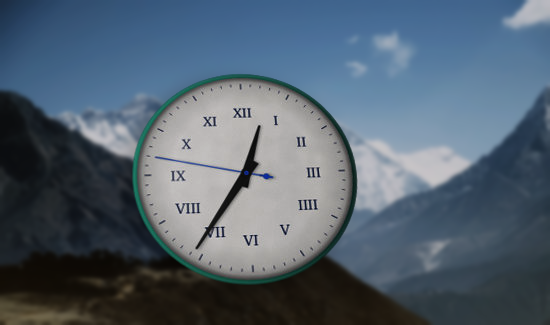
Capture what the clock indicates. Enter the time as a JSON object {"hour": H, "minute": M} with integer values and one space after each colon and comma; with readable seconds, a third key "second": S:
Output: {"hour": 12, "minute": 35, "second": 47}
